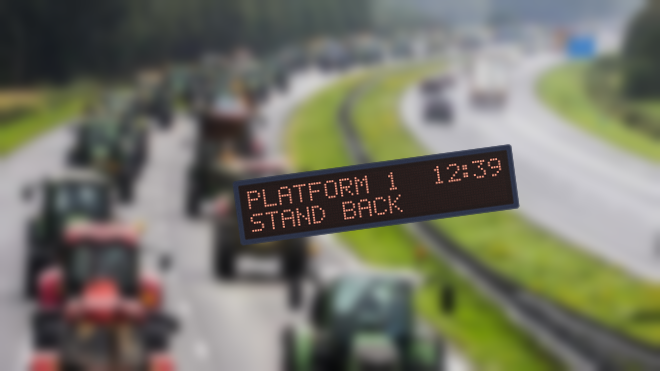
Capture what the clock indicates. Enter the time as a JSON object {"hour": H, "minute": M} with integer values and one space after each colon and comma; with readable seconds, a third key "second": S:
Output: {"hour": 12, "minute": 39}
